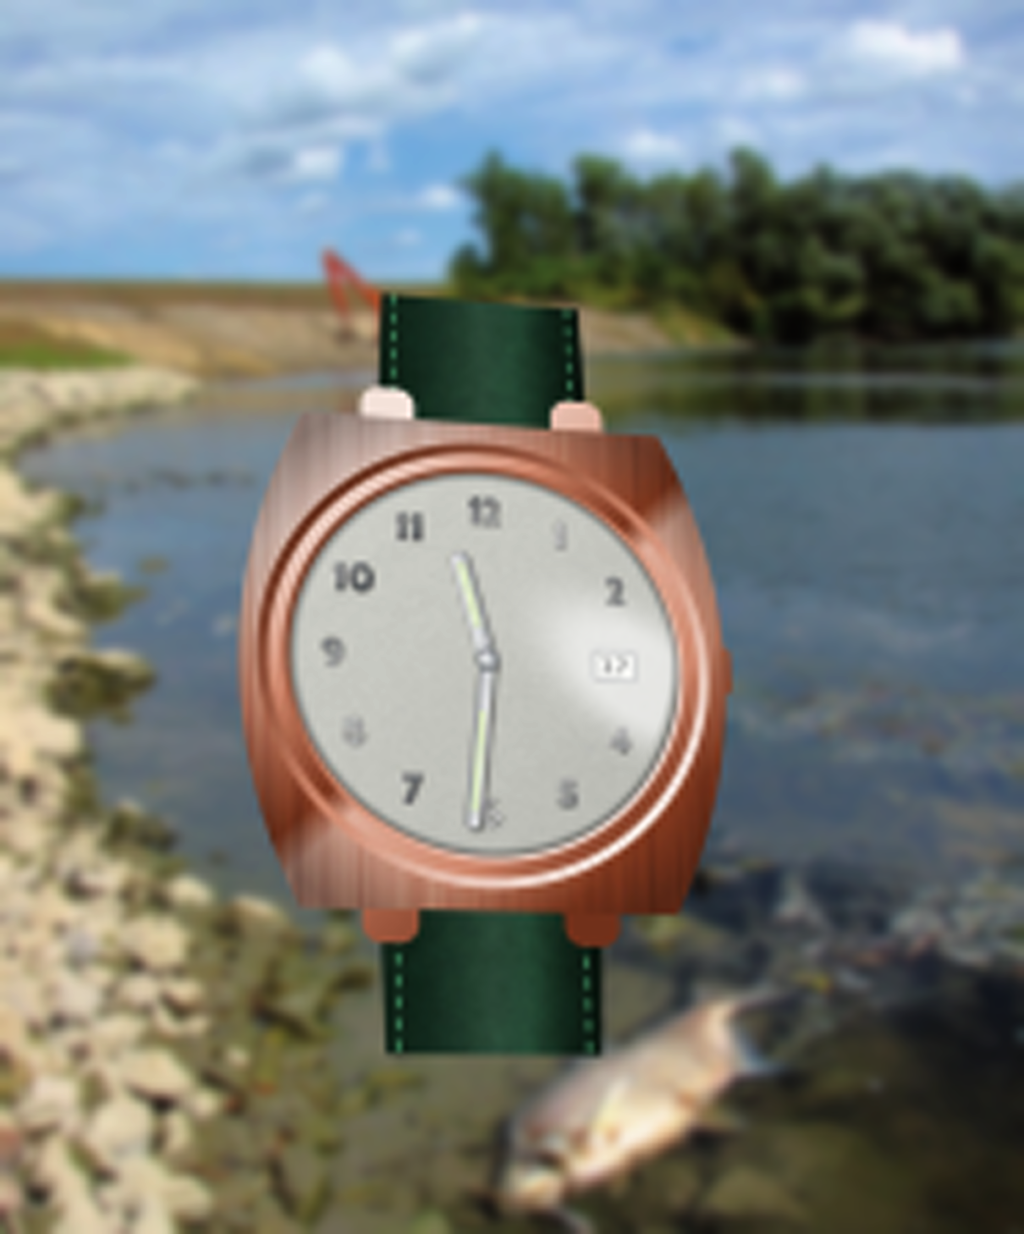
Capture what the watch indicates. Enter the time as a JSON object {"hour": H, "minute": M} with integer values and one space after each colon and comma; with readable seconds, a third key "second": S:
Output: {"hour": 11, "minute": 31}
